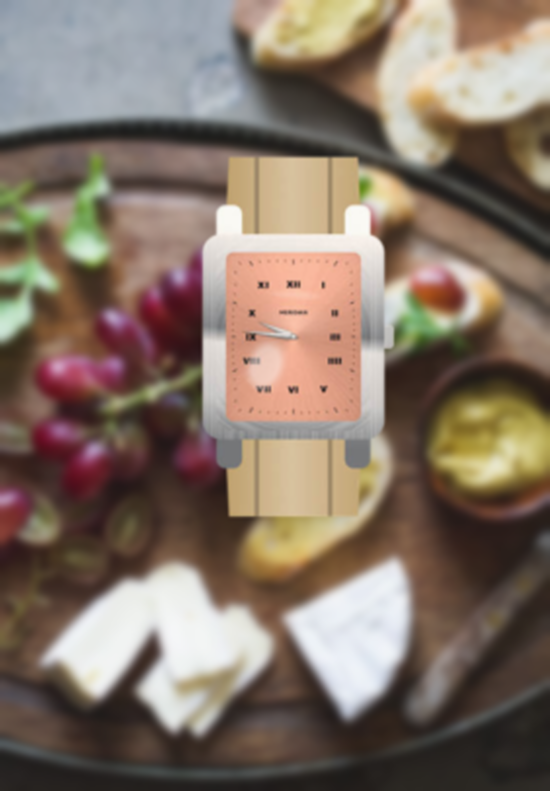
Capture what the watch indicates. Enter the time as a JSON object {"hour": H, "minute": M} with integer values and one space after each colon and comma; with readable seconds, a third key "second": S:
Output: {"hour": 9, "minute": 46}
